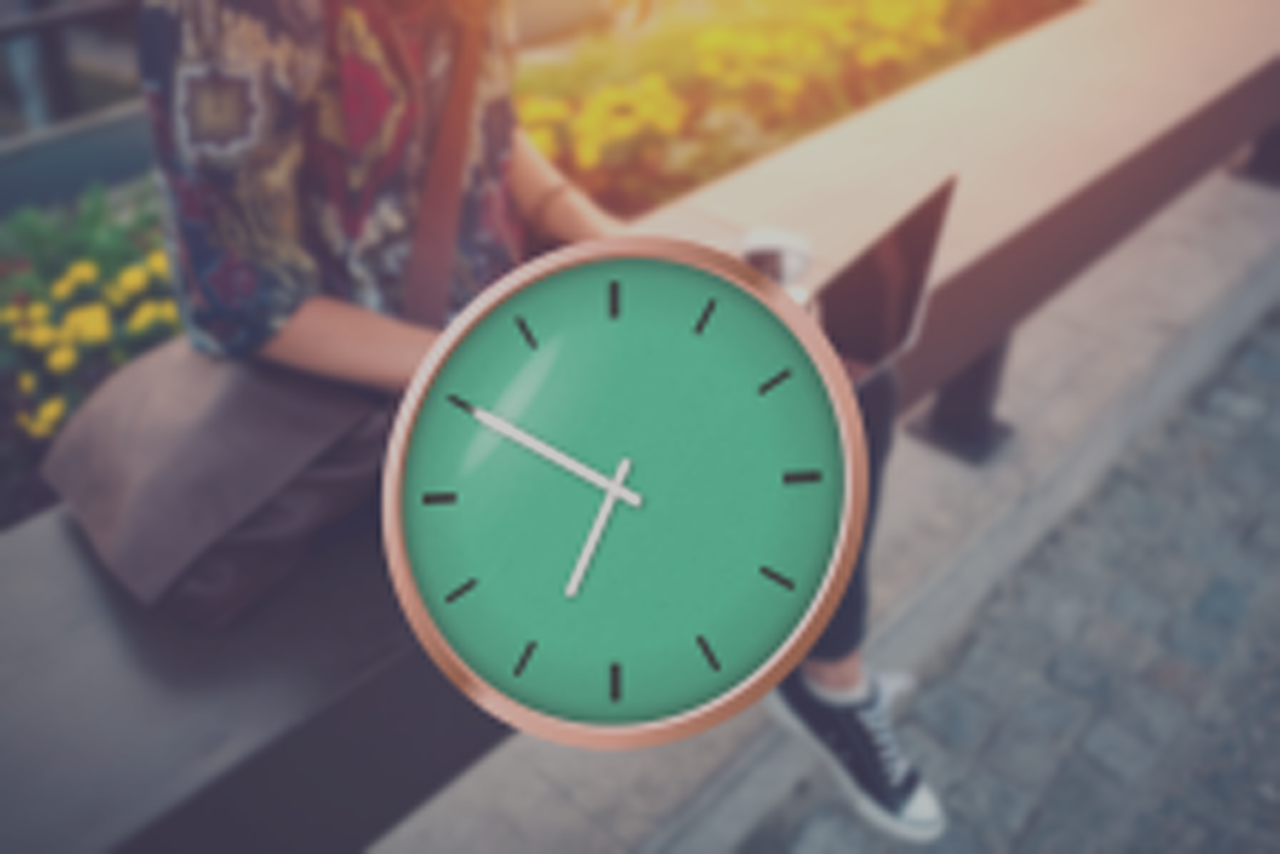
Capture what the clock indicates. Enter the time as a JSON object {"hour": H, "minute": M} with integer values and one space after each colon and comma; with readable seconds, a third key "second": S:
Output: {"hour": 6, "minute": 50}
